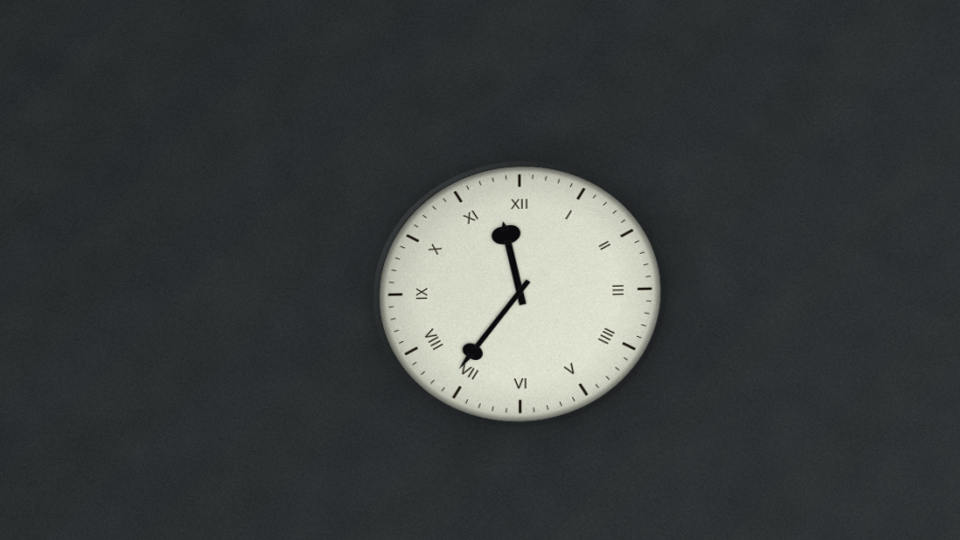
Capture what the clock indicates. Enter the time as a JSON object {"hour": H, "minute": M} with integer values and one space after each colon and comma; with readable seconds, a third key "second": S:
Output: {"hour": 11, "minute": 36}
